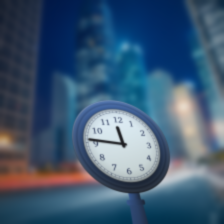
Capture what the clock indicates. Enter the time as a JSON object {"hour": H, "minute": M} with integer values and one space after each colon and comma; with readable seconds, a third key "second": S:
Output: {"hour": 11, "minute": 46}
